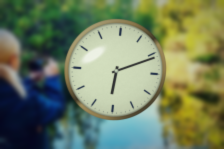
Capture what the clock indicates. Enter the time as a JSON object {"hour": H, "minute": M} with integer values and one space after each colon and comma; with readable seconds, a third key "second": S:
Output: {"hour": 6, "minute": 11}
